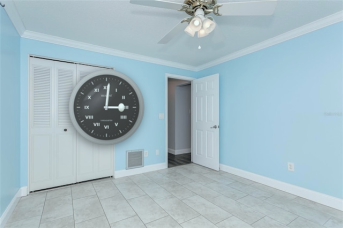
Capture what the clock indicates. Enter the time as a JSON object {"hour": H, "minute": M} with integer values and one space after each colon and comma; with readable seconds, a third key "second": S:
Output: {"hour": 3, "minute": 1}
